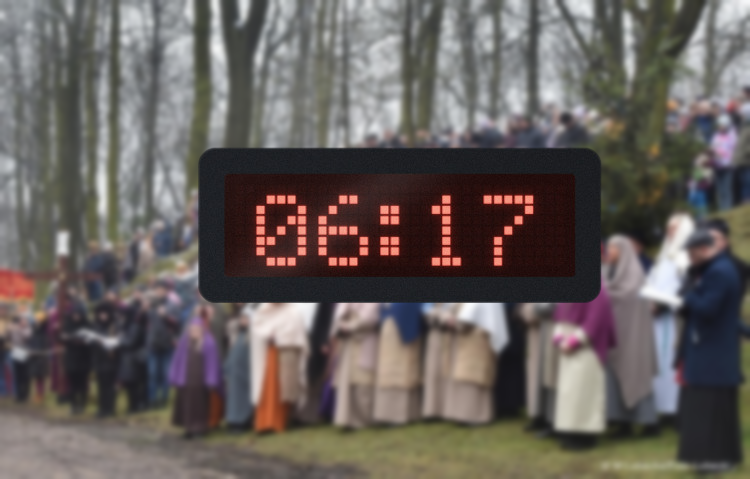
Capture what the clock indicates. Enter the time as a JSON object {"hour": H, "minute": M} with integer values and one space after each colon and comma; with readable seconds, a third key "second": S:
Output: {"hour": 6, "minute": 17}
